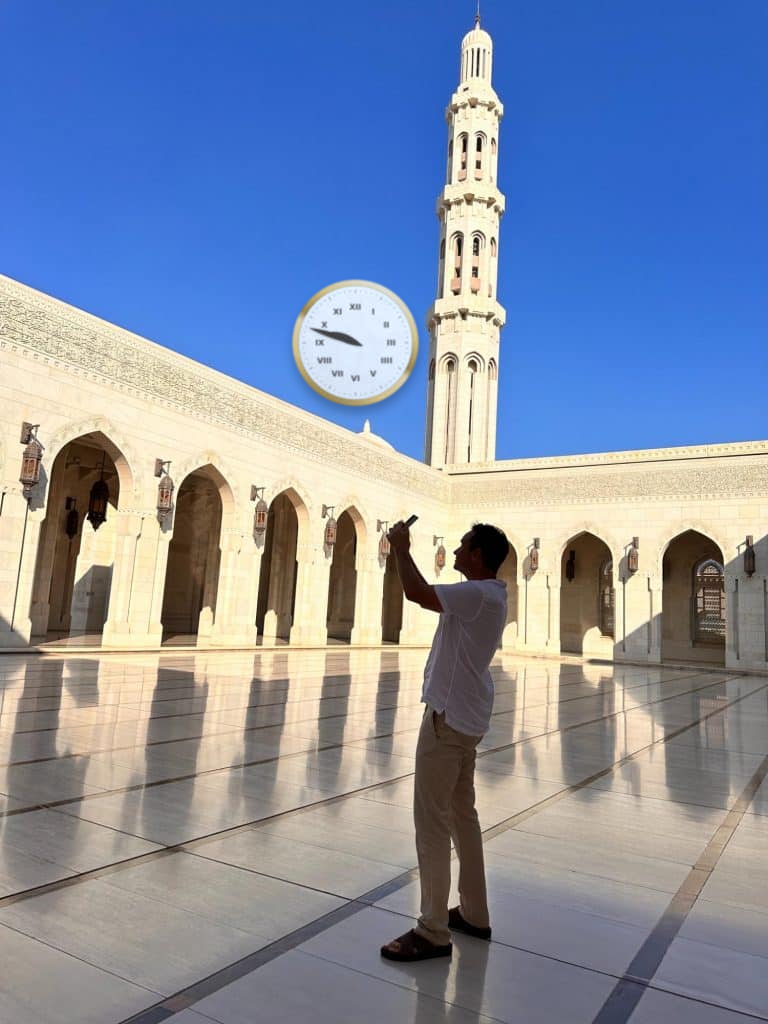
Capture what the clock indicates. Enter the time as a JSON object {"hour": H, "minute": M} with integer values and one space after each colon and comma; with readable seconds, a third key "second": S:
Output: {"hour": 9, "minute": 48}
